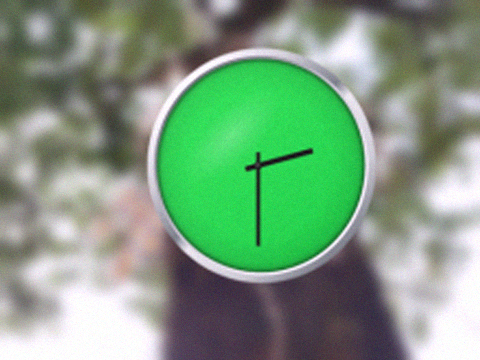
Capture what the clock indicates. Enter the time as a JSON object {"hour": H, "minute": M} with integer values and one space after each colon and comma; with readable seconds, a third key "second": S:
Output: {"hour": 2, "minute": 30}
